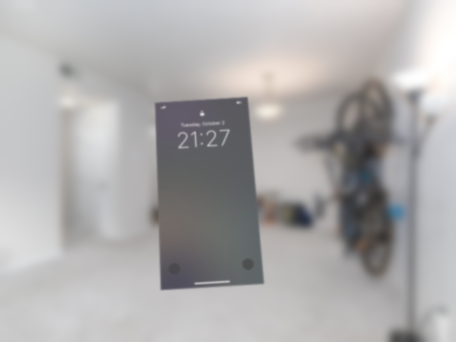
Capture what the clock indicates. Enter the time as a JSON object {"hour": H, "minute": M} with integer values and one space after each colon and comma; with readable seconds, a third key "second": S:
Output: {"hour": 21, "minute": 27}
